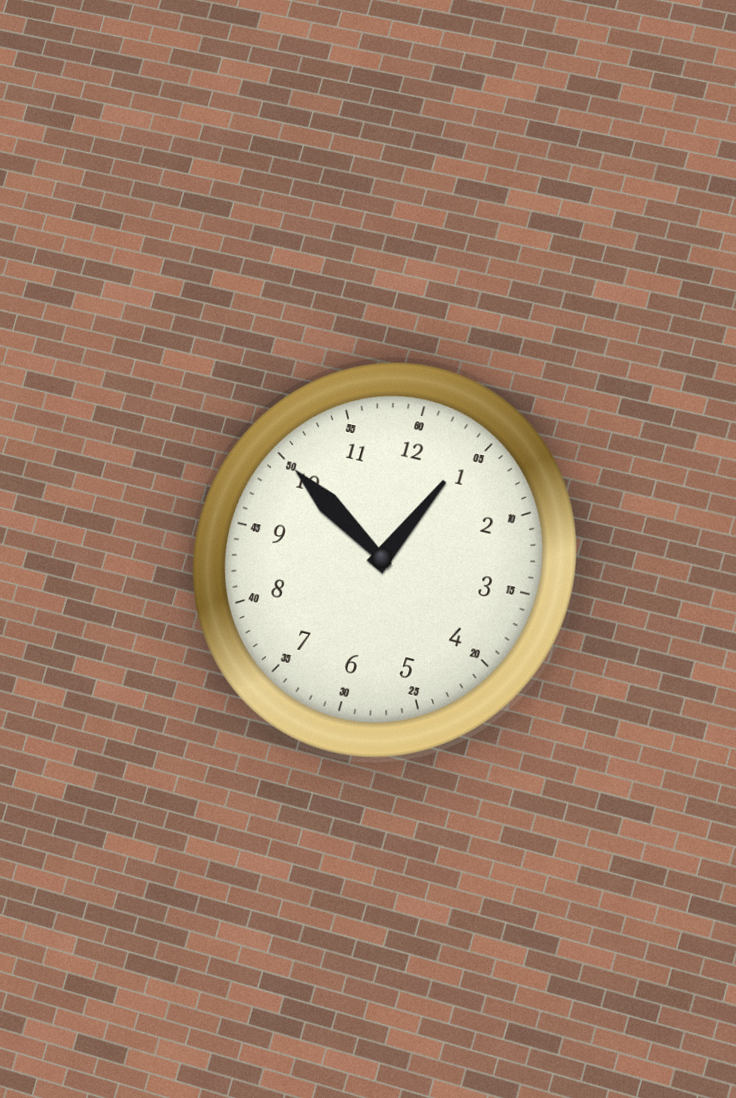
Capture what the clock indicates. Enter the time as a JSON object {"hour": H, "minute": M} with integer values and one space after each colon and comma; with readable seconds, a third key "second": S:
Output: {"hour": 12, "minute": 50}
